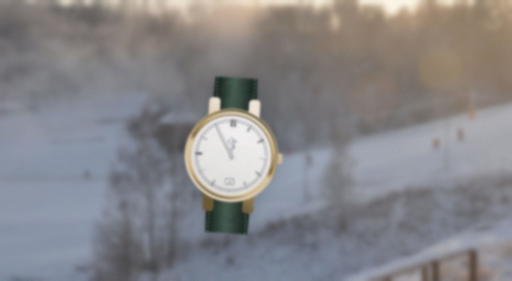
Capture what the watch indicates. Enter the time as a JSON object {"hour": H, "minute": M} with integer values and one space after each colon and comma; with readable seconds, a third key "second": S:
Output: {"hour": 11, "minute": 55}
